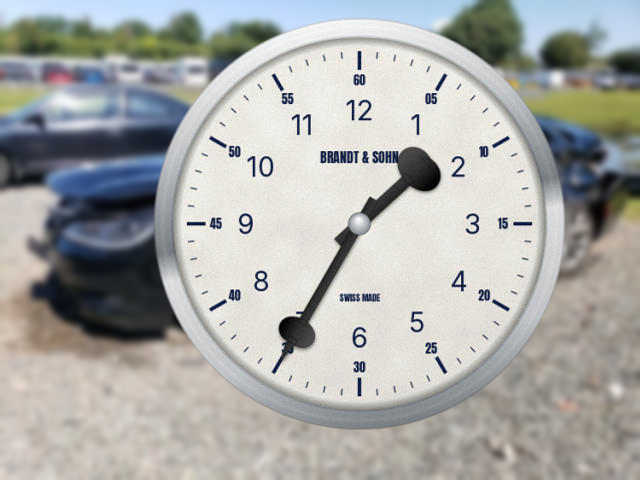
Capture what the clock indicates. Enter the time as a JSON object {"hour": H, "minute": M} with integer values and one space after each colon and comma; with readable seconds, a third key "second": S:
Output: {"hour": 1, "minute": 35}
